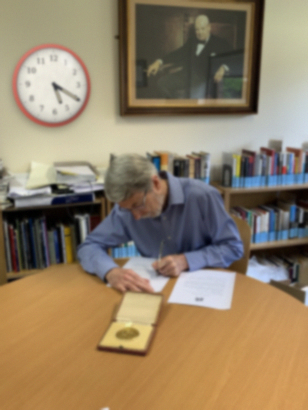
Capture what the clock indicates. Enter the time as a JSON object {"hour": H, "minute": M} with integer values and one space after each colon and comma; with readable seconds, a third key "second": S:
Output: {"hour": 5, "minute": 20}
